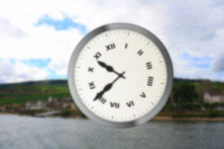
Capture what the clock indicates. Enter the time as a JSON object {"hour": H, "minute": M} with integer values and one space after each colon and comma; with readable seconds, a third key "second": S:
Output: {"hour": 10, "minute": 41}
